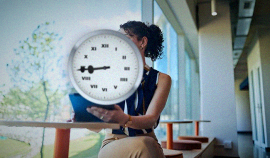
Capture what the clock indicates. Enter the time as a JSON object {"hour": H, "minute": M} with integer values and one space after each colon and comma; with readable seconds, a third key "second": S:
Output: {"hour": 8, "minute": 44}
